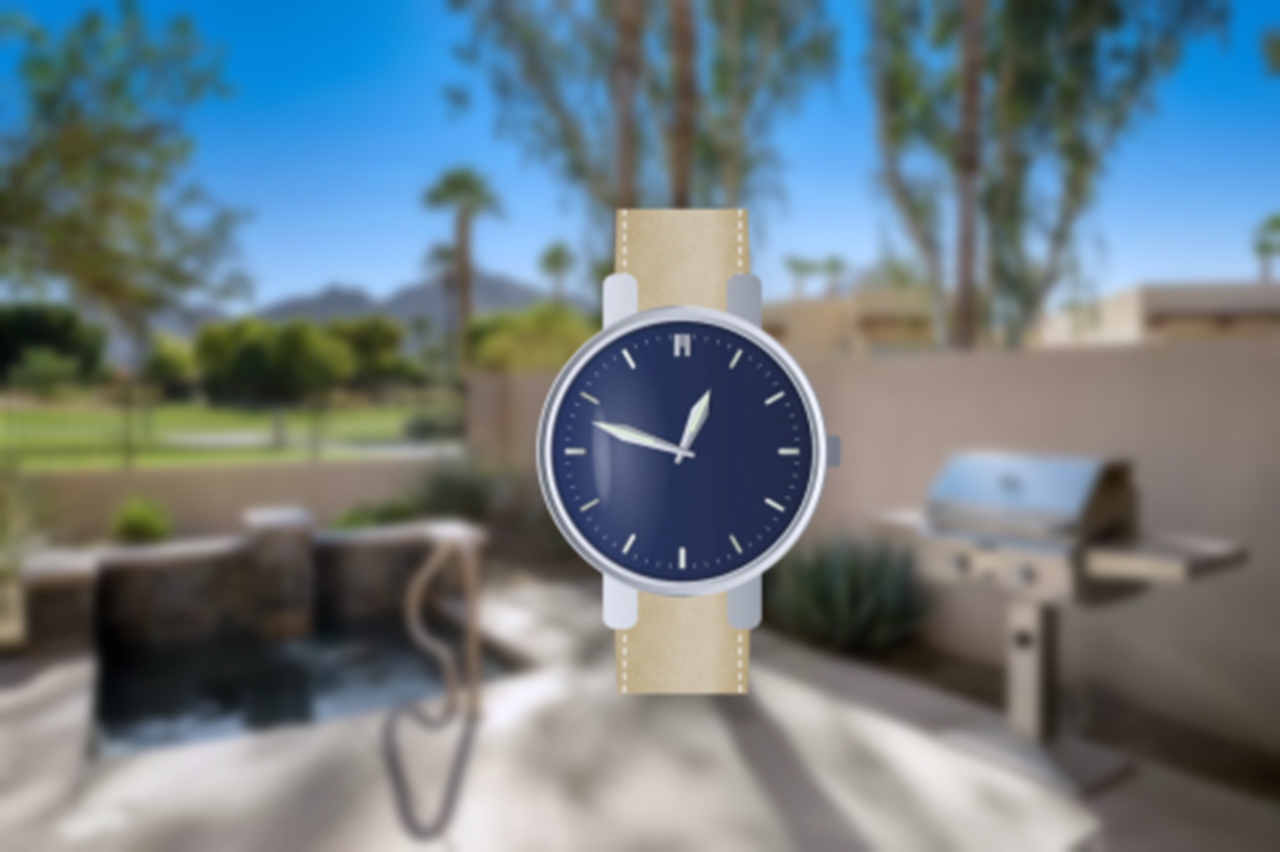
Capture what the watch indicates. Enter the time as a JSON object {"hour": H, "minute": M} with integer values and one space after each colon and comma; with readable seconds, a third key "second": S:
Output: {"hour": 12, "minute": 48}
